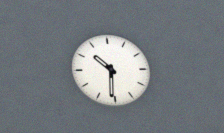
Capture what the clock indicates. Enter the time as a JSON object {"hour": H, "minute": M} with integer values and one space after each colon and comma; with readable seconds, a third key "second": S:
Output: {"hour": 10, "minute": 31}
